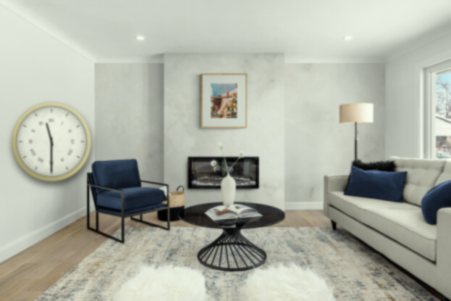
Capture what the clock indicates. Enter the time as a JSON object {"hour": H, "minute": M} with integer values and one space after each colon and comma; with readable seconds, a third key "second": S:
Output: {"hour": 11, "minute": 30}
